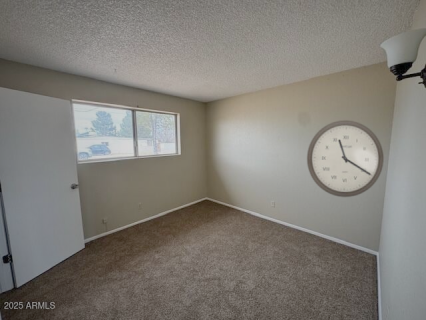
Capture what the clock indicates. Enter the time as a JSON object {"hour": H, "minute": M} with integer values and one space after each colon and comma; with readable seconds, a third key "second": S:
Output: {"hour": 11, "minute": 20}
